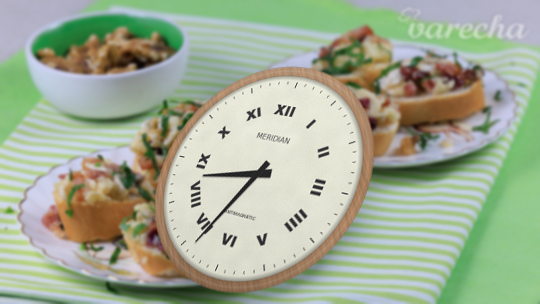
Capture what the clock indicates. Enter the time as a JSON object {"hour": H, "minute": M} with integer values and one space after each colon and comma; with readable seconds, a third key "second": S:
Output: {"hour": 8, "minute": 34}
